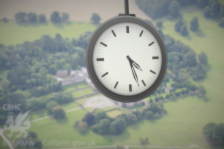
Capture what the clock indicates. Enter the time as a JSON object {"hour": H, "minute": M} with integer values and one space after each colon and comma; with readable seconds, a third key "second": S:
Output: {"hour": 4, "minute": 27}
